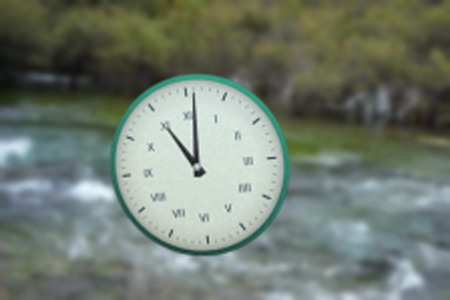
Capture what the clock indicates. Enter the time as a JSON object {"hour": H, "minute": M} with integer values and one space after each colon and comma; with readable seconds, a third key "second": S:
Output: {"hour": 11, "minute": 1}
